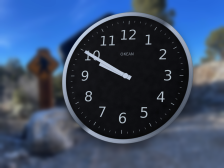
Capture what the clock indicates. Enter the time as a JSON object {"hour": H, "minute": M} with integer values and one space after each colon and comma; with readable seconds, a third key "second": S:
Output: {"hour": 9, "minute": 50}
